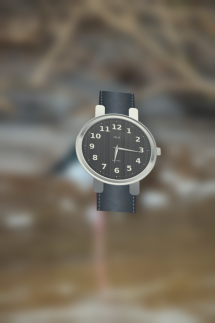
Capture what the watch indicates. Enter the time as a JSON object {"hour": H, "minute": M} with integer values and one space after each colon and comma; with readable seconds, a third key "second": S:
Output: {"hour": 6, "minute": 16}
